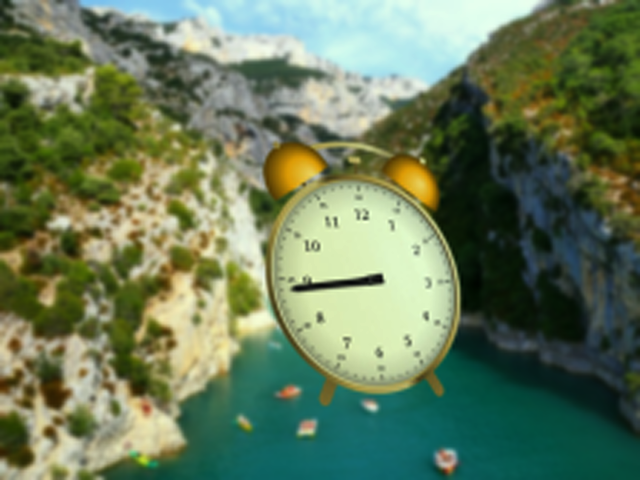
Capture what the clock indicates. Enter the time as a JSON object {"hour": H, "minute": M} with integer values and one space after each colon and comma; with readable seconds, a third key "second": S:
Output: {"hour": 8, "minute": 44}
